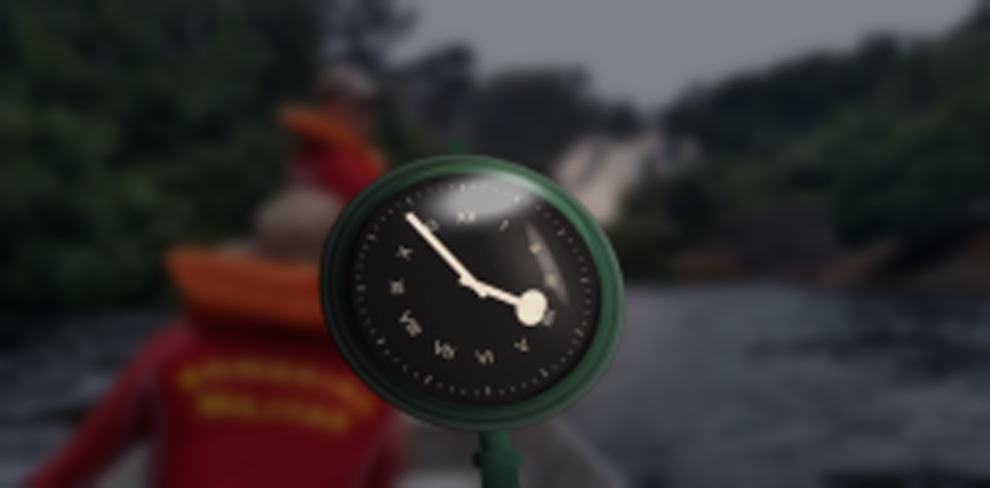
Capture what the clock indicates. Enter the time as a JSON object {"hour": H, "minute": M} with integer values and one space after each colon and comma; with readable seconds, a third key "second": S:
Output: {"hour": 3, "minute": 54}
